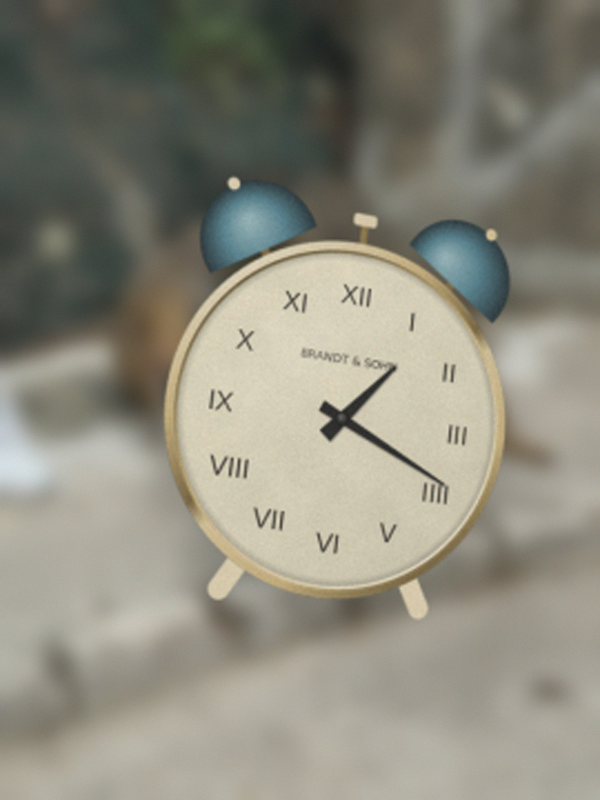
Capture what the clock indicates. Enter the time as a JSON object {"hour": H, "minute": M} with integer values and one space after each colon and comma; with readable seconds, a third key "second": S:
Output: {"hour": 1, "minute": 19}
